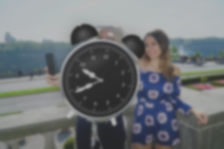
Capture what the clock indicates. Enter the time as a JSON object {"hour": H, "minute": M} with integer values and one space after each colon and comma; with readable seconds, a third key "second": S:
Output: {"hour": 9, "minute": 39}
